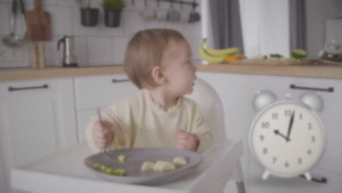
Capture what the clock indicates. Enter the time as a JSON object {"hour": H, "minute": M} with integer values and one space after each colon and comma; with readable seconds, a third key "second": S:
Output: {"hour": 10, "minute": 2}
